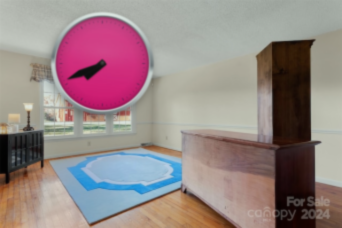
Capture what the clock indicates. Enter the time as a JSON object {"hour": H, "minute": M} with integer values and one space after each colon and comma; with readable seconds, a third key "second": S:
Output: {"hour": 7, "minute": 41}
